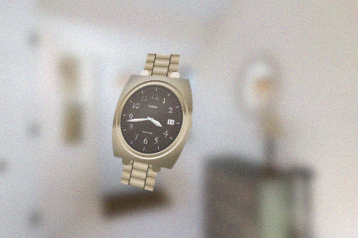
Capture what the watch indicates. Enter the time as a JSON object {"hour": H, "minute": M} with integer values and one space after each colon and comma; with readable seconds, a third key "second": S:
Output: {"hour": 3, "minute": 43}
